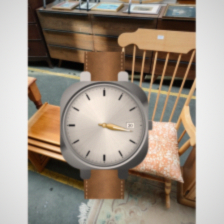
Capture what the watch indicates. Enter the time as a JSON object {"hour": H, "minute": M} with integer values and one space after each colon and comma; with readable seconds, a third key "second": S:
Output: {"hour": 3, "minute": 17}
